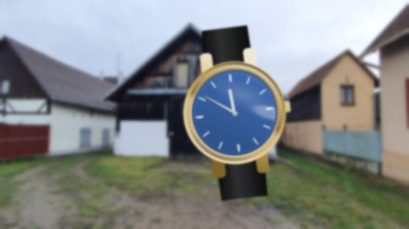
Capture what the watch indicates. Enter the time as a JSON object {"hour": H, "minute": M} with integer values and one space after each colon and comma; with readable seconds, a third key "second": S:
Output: {"hour": 11, "minute": 51}
